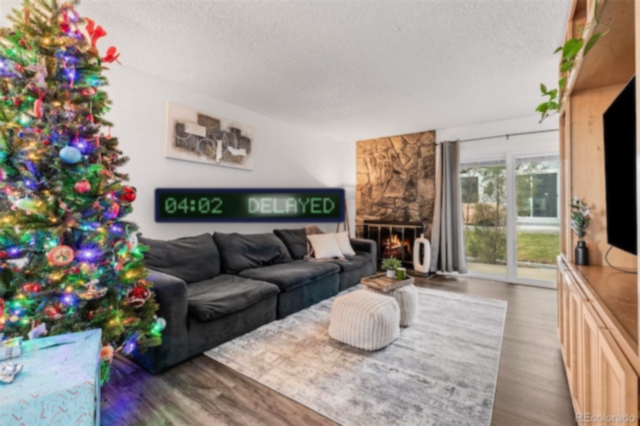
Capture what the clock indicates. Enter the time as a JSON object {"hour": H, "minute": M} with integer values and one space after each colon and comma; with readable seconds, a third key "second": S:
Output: {"hour": 4, "minute": 2}
